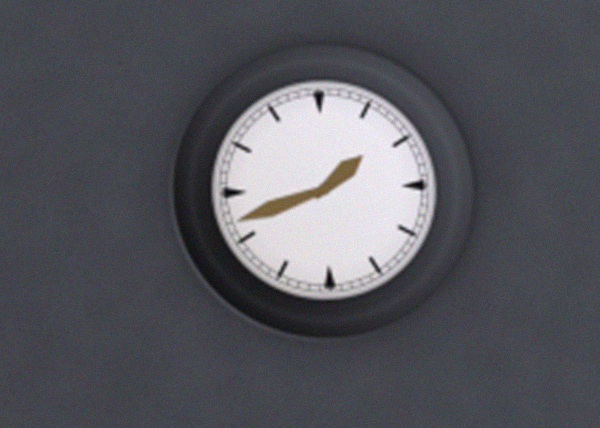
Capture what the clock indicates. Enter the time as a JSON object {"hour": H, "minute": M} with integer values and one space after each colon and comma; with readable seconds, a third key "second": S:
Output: {"hour": 1, "minute": 42}
